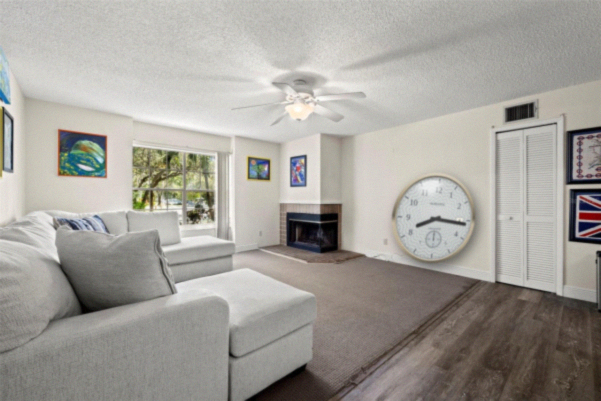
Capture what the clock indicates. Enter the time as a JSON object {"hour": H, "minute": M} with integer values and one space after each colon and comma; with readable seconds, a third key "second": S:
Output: {"hour": 8, "minute": 16}
